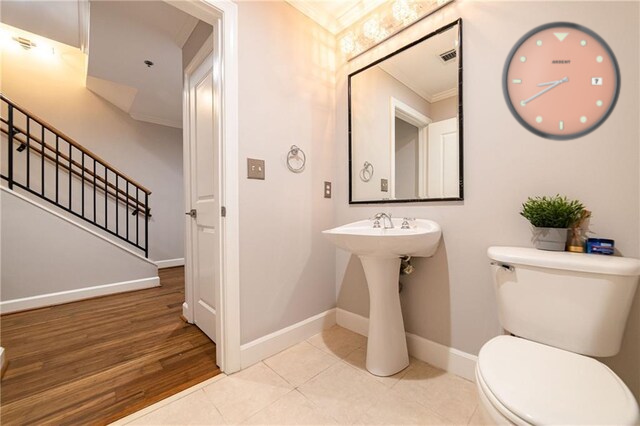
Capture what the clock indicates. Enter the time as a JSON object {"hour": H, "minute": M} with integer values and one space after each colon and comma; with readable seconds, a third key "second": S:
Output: {"hour": 8, "minute": 40}
